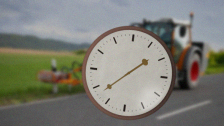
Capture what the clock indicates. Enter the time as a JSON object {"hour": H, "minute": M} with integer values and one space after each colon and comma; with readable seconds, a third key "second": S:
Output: {"hour": 1, "minute": 38}
